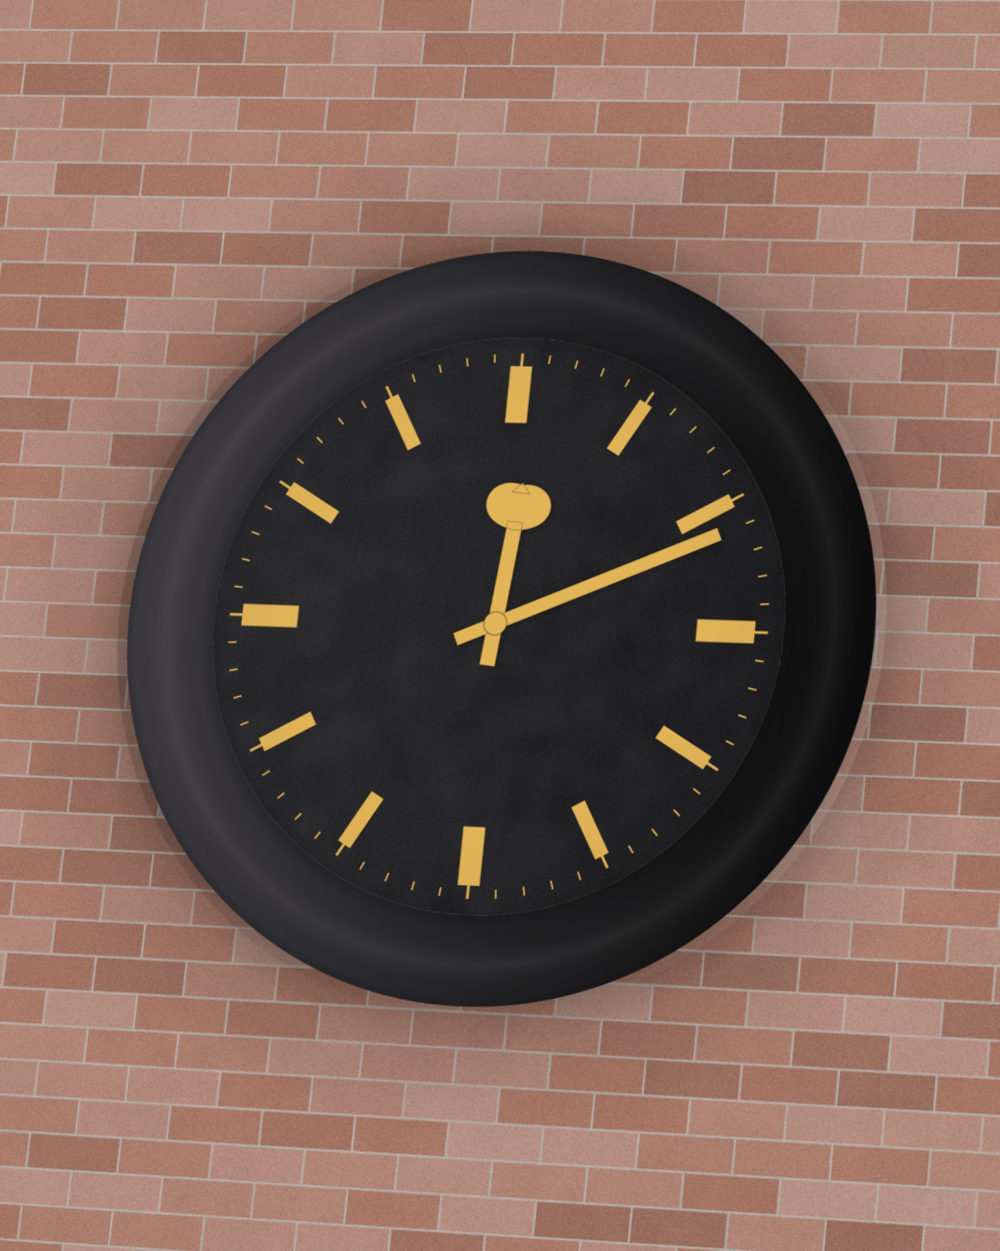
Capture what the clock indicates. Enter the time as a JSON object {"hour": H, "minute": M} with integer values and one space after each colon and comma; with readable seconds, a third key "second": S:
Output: {"hour": 12, "minute": 11}
